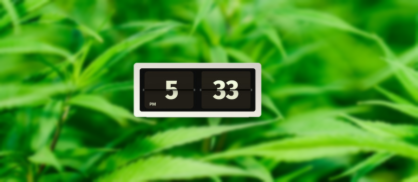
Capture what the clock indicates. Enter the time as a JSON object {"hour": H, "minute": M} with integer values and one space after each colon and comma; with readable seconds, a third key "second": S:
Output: {"hour": 5, "minute": 33}
